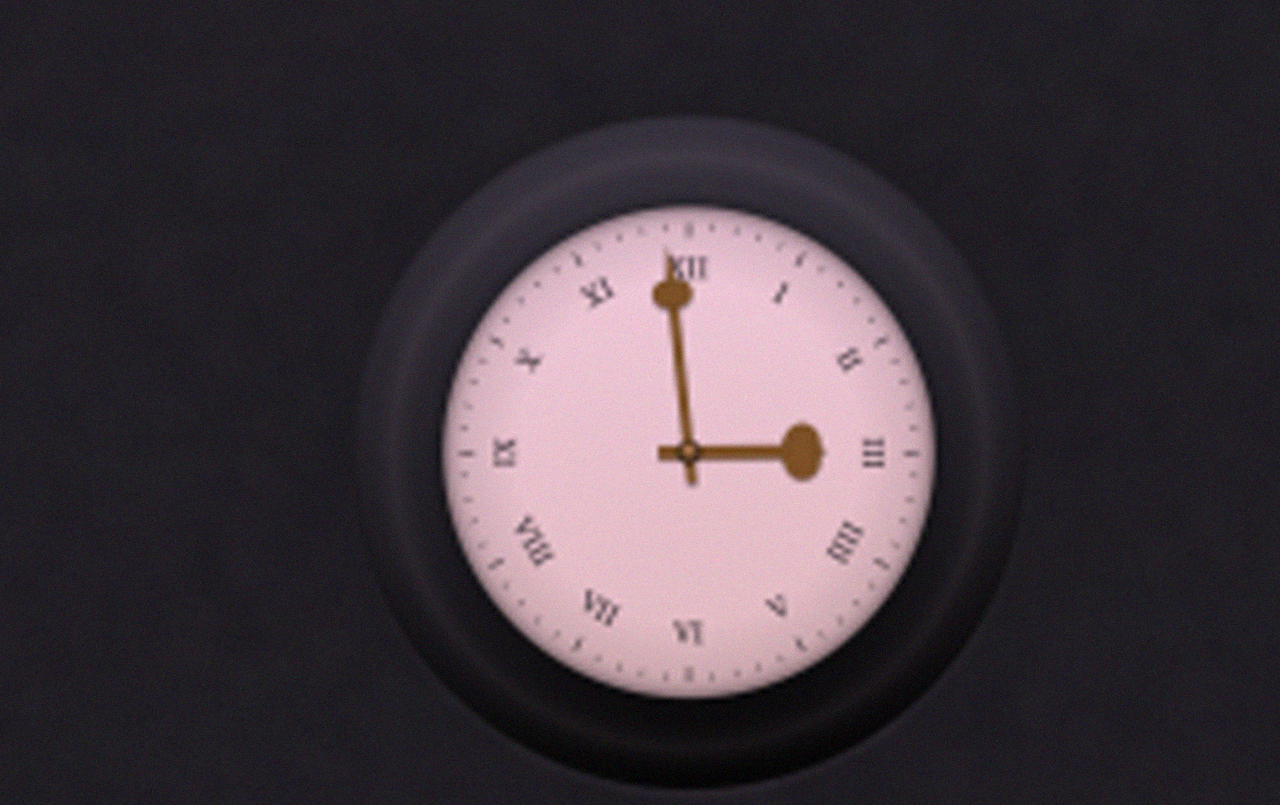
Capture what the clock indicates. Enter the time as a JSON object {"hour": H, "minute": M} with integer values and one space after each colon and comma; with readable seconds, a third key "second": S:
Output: {"hour": 2, "minute": 59}
